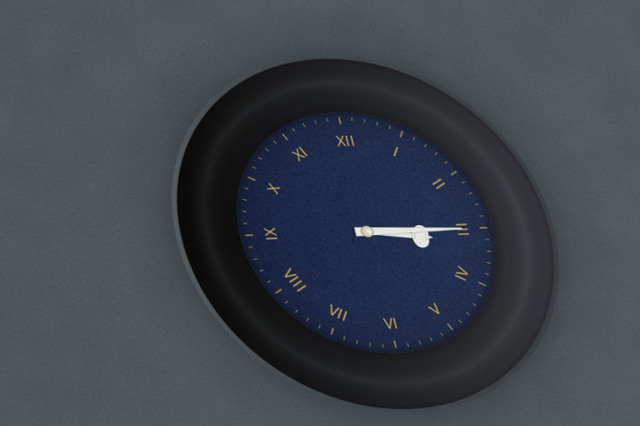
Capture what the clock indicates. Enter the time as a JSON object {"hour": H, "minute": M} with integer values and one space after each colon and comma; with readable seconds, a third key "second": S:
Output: {"hour": 3, "minute": 15}
